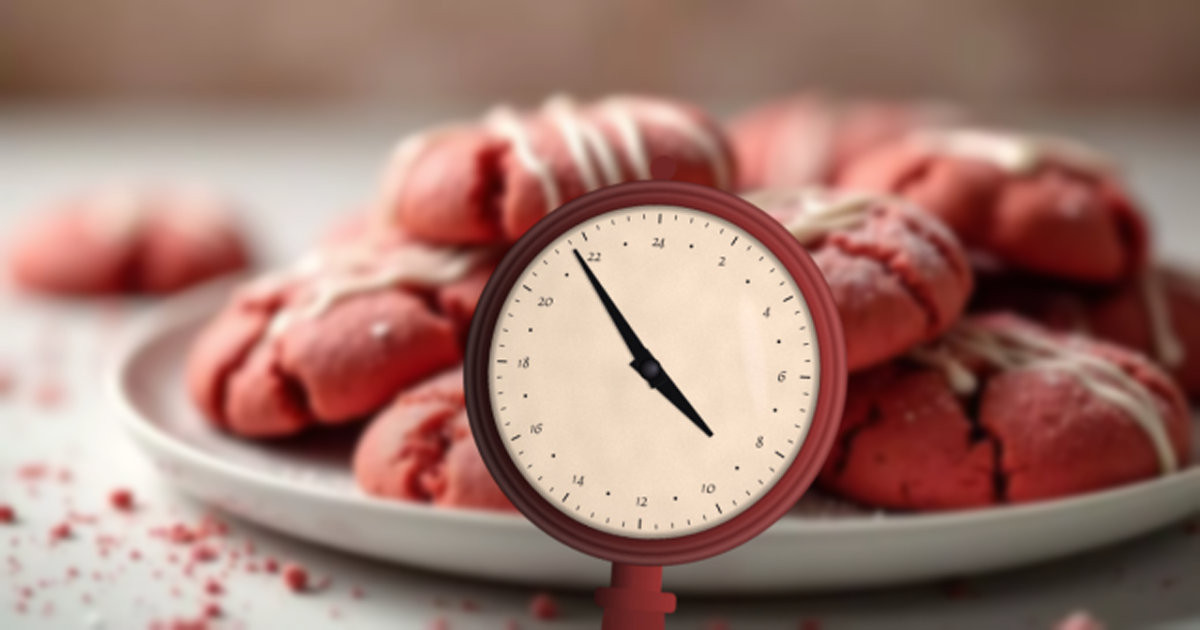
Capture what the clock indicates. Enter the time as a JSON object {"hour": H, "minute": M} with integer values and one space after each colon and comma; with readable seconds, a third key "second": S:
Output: {"hour": 8, "minute": 54}
